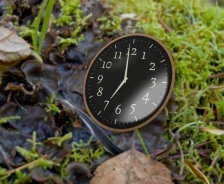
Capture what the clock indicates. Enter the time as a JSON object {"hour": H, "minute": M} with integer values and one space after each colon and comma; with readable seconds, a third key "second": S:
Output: {"hour": 6, "minute": 59}
